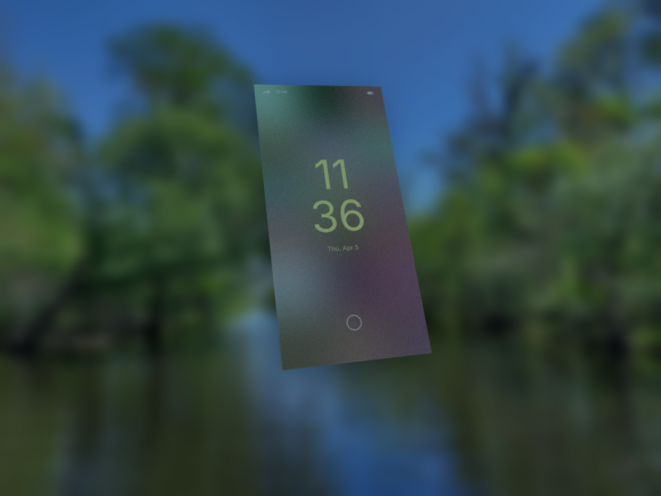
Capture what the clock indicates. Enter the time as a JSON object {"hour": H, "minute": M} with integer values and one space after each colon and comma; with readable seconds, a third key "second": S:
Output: {"hour": 11, "minute": 36}
